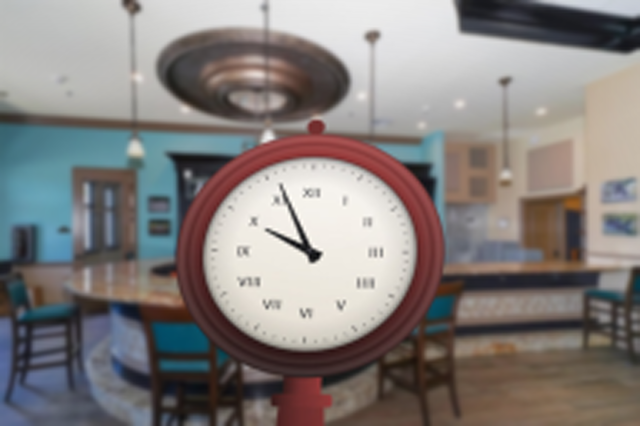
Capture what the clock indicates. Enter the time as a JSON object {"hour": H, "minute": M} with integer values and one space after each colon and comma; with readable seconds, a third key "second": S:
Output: {"hour": 9, "minute": 56}
